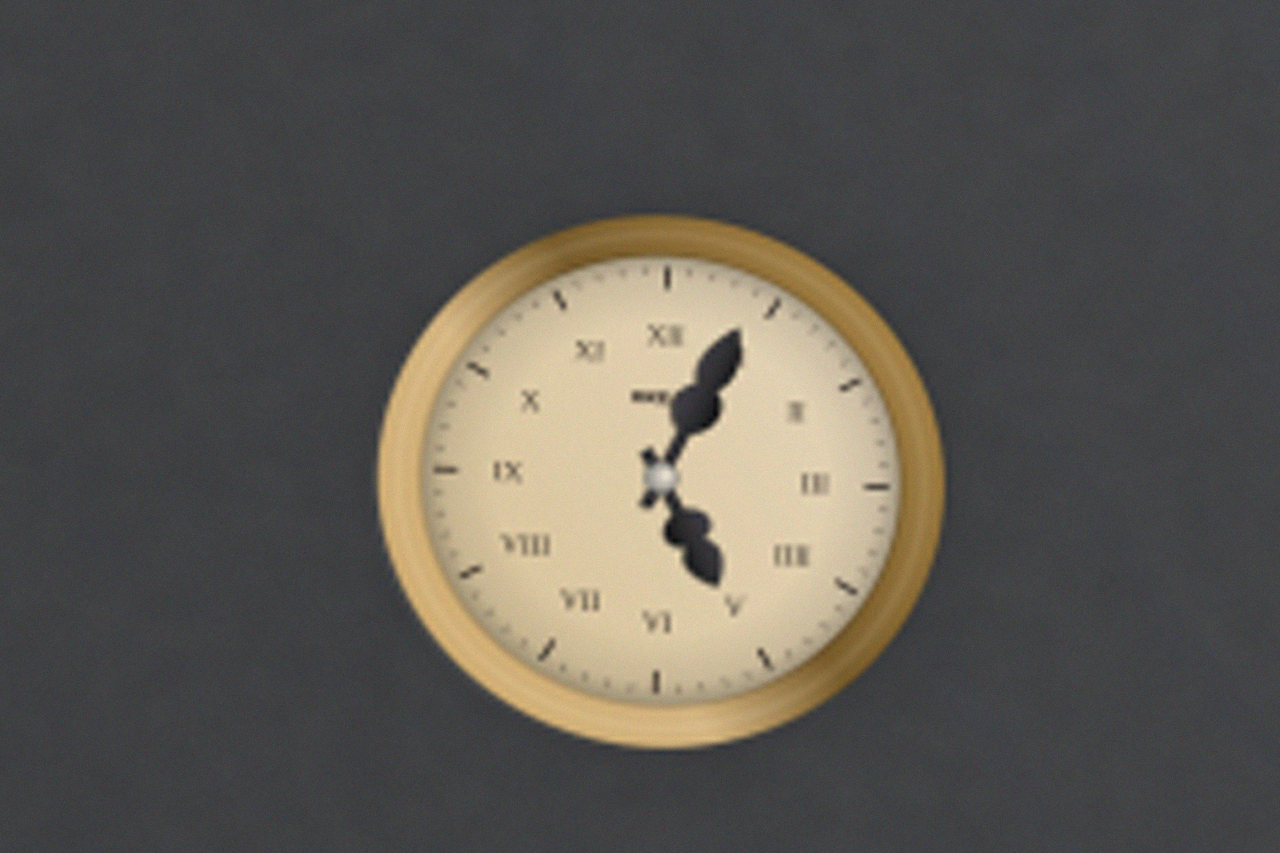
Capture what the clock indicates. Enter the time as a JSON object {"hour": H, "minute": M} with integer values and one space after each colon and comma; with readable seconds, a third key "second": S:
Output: {"hour": 5, "minute": 4}
